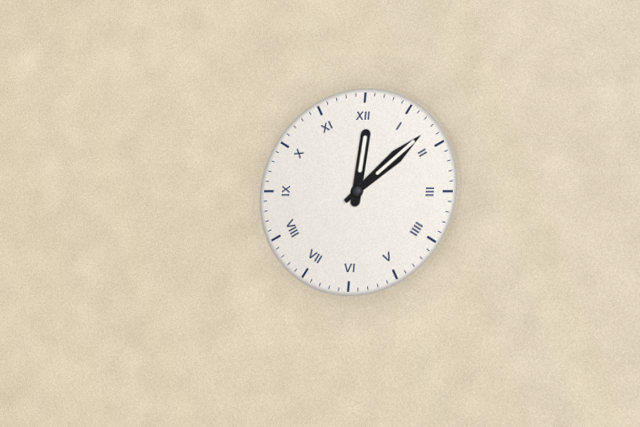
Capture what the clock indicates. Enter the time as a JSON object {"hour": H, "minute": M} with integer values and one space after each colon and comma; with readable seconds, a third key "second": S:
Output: {"hour": 12, "minute": 8}
